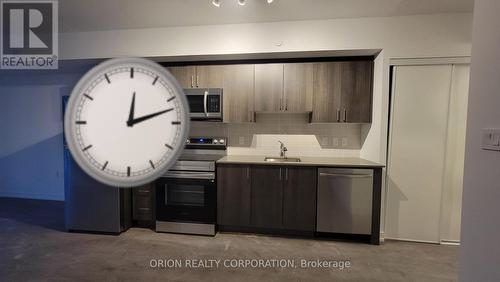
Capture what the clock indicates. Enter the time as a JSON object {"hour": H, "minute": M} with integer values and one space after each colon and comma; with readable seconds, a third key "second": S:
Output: {"hour": 12, "minute": 12}
